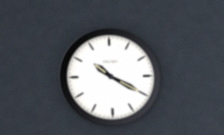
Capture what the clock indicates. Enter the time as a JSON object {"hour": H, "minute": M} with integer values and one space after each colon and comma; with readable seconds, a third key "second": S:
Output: {"hour": 10, "minute": 20}
